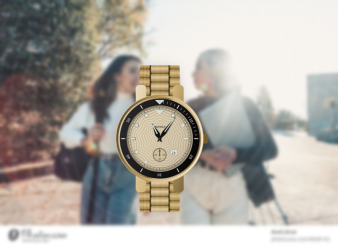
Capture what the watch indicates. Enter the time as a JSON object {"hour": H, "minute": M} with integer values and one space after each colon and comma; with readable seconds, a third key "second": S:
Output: {"hour": 11, "minute": 6}
